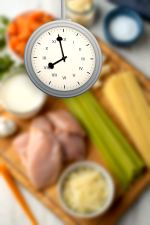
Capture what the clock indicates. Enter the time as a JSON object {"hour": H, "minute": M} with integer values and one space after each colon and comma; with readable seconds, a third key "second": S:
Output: {"hour": 7, "minute": 58}
